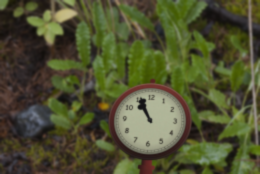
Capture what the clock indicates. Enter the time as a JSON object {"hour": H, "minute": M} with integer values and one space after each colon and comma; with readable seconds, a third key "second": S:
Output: {"hour": 10, "minute": 56}
